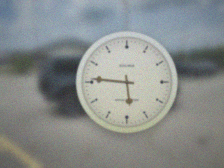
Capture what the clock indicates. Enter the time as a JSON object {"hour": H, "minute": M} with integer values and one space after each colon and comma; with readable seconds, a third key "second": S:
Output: {"hour": 5, "minute": 46}
